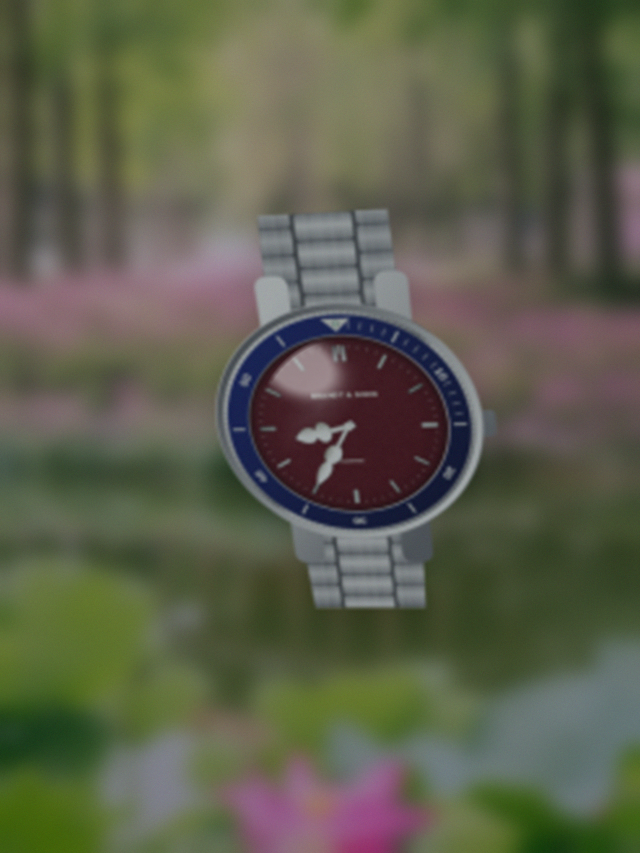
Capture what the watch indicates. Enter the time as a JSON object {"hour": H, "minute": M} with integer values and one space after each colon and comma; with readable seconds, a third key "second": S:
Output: {"hour": 8, "minute": 35}
